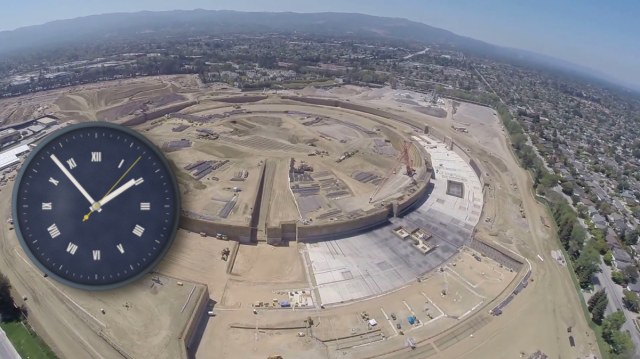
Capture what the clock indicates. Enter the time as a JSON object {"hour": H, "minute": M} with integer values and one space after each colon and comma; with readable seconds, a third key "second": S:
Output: {"hour": 1, "minute": 53, "second": 7}
